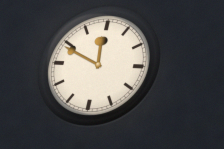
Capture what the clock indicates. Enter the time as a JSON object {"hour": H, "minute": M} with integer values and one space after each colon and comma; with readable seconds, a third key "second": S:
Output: {"hour": 11, "minute": 49}
